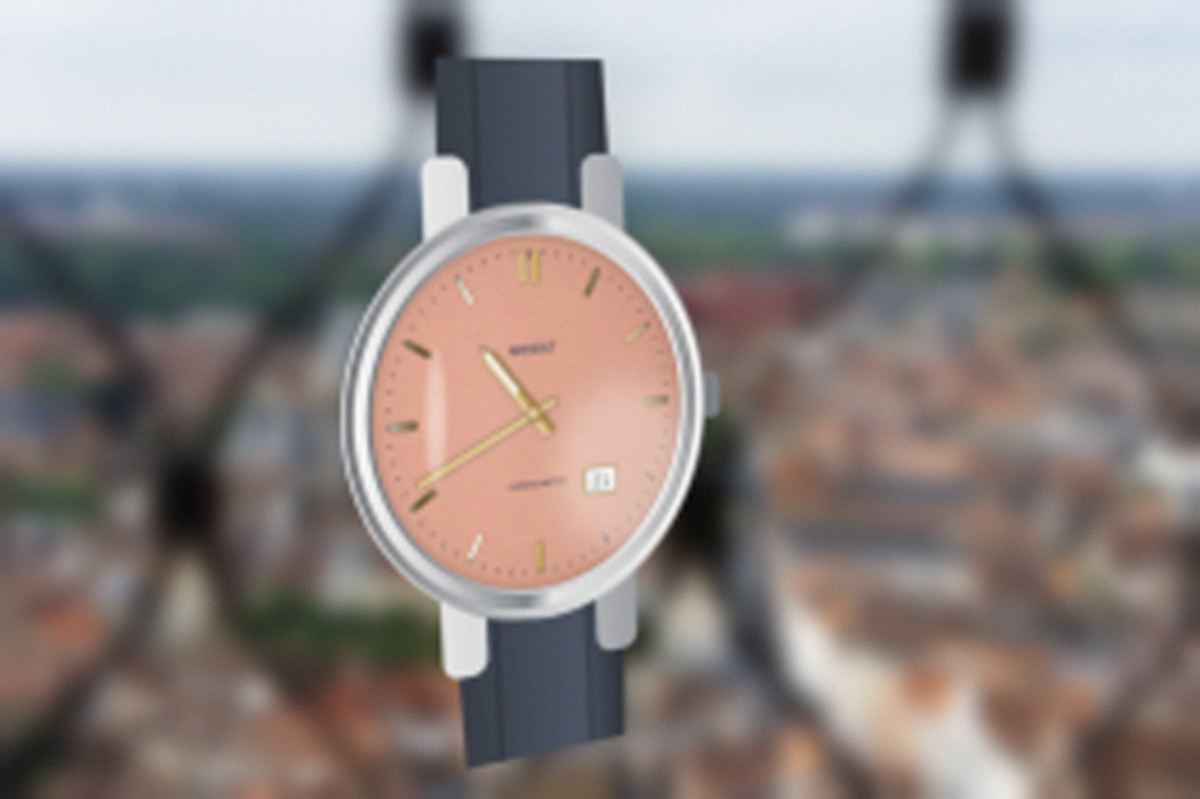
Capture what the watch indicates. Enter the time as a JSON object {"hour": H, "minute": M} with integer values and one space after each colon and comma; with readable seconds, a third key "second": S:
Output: {"hour": 10, "minute": 41}
